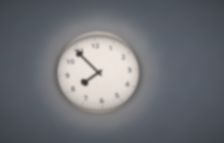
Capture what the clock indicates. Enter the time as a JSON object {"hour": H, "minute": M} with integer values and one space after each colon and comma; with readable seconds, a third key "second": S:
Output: {"hour": 7, "minute": 54}
